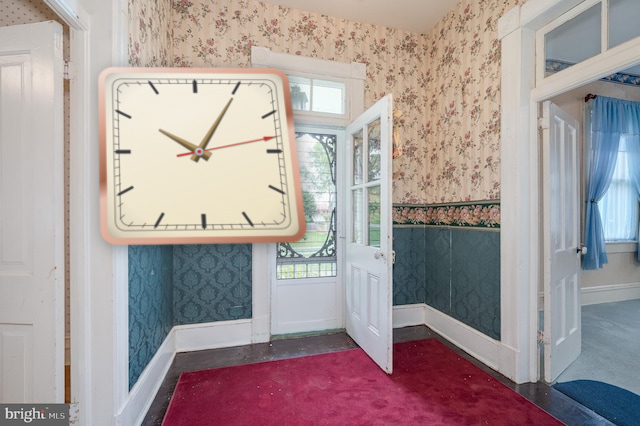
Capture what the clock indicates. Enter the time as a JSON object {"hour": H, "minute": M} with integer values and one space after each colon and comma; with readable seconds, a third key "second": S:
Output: {"hour": 10, "minute": 5, "second": 13}
